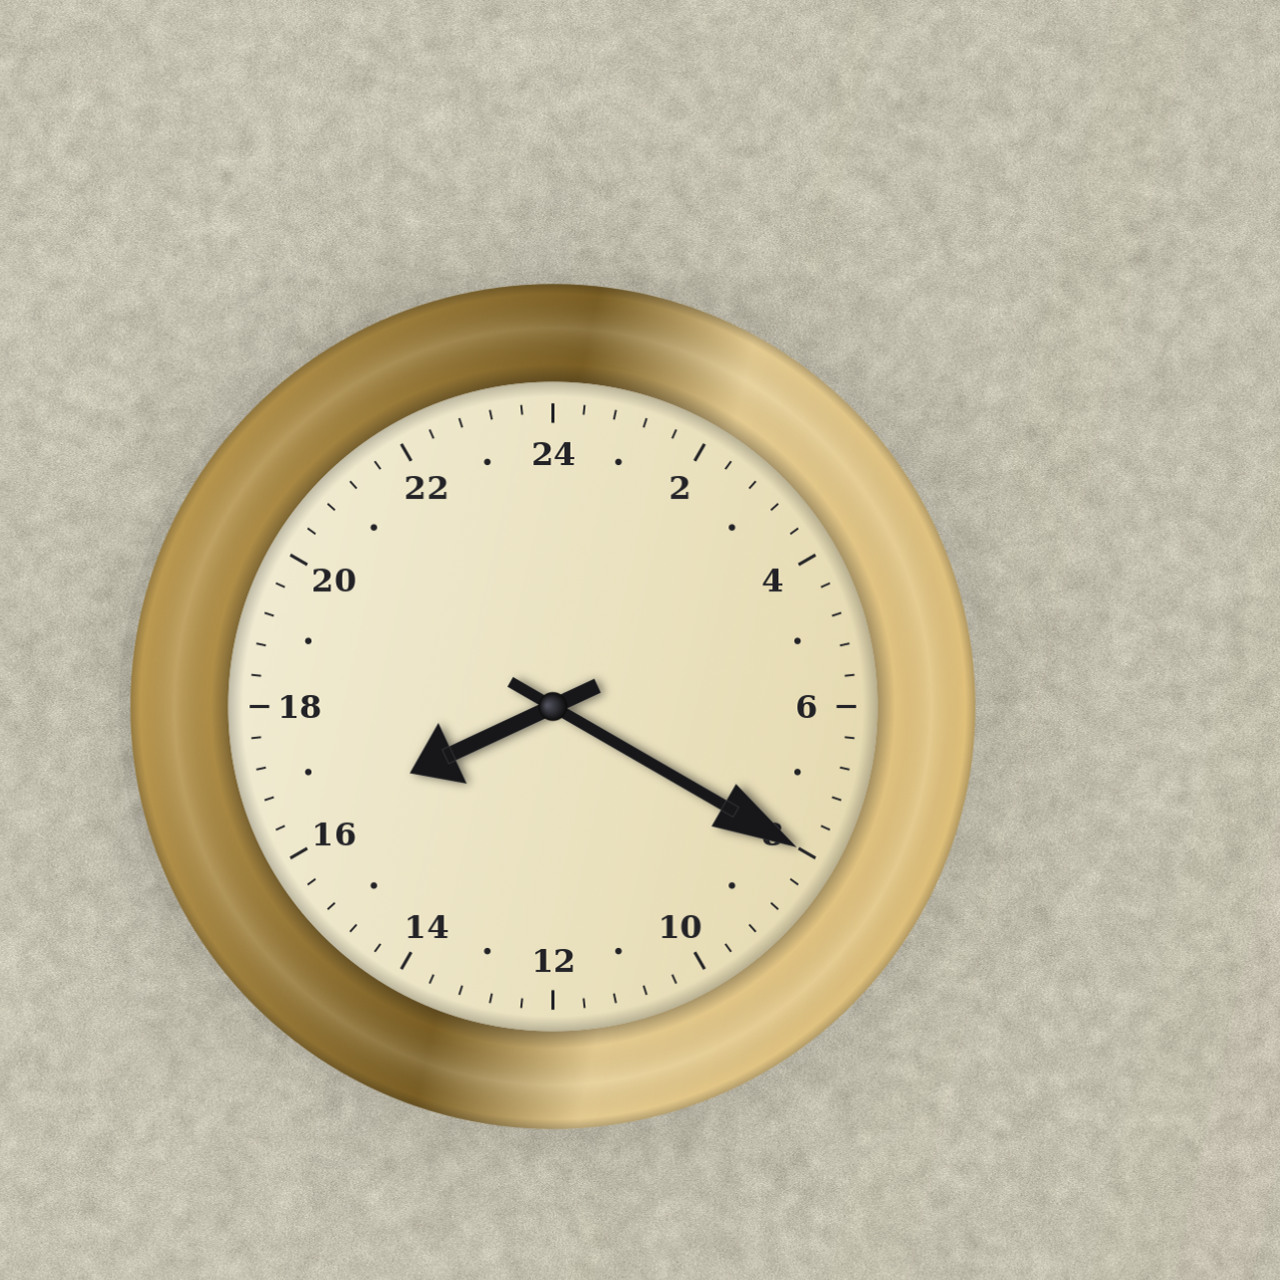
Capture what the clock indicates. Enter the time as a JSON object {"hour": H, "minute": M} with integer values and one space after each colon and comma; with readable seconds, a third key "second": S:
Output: {"hour": 16, "minute": 20}
